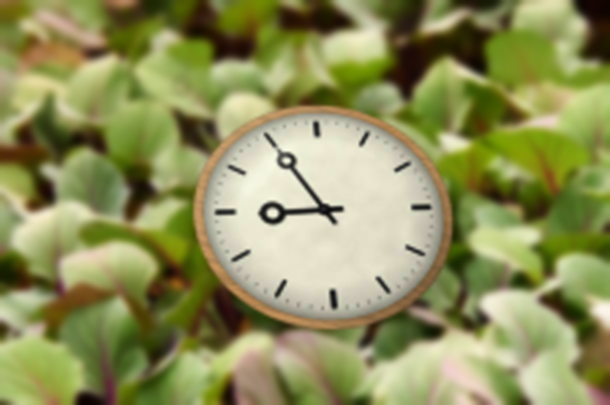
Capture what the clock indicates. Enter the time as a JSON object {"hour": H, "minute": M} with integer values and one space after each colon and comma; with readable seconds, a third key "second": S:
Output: {"hour": 8, "minute": 55}
